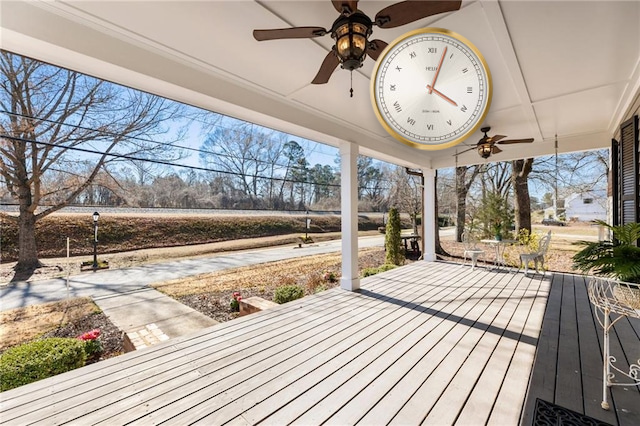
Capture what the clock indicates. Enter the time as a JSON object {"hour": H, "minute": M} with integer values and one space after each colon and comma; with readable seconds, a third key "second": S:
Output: {"hour": 4, "minute": 3}
